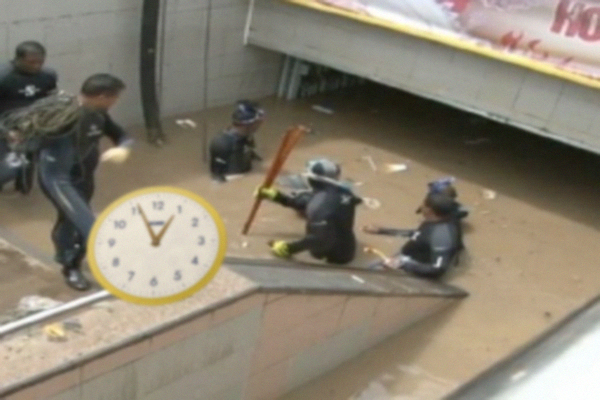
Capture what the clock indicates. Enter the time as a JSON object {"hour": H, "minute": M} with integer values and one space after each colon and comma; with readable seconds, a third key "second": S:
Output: {"hour": 12, "minute": 56}
